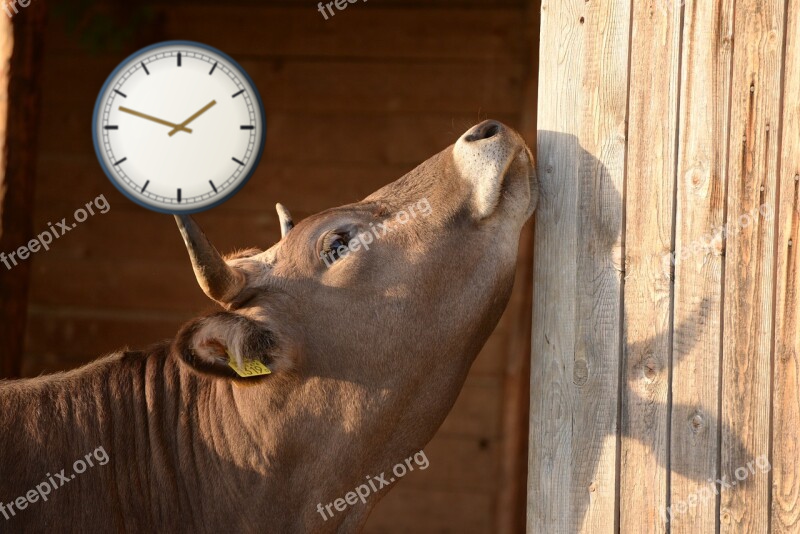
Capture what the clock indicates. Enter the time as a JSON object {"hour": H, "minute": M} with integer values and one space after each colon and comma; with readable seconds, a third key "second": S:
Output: {"hour": 1, "minute": 48}
